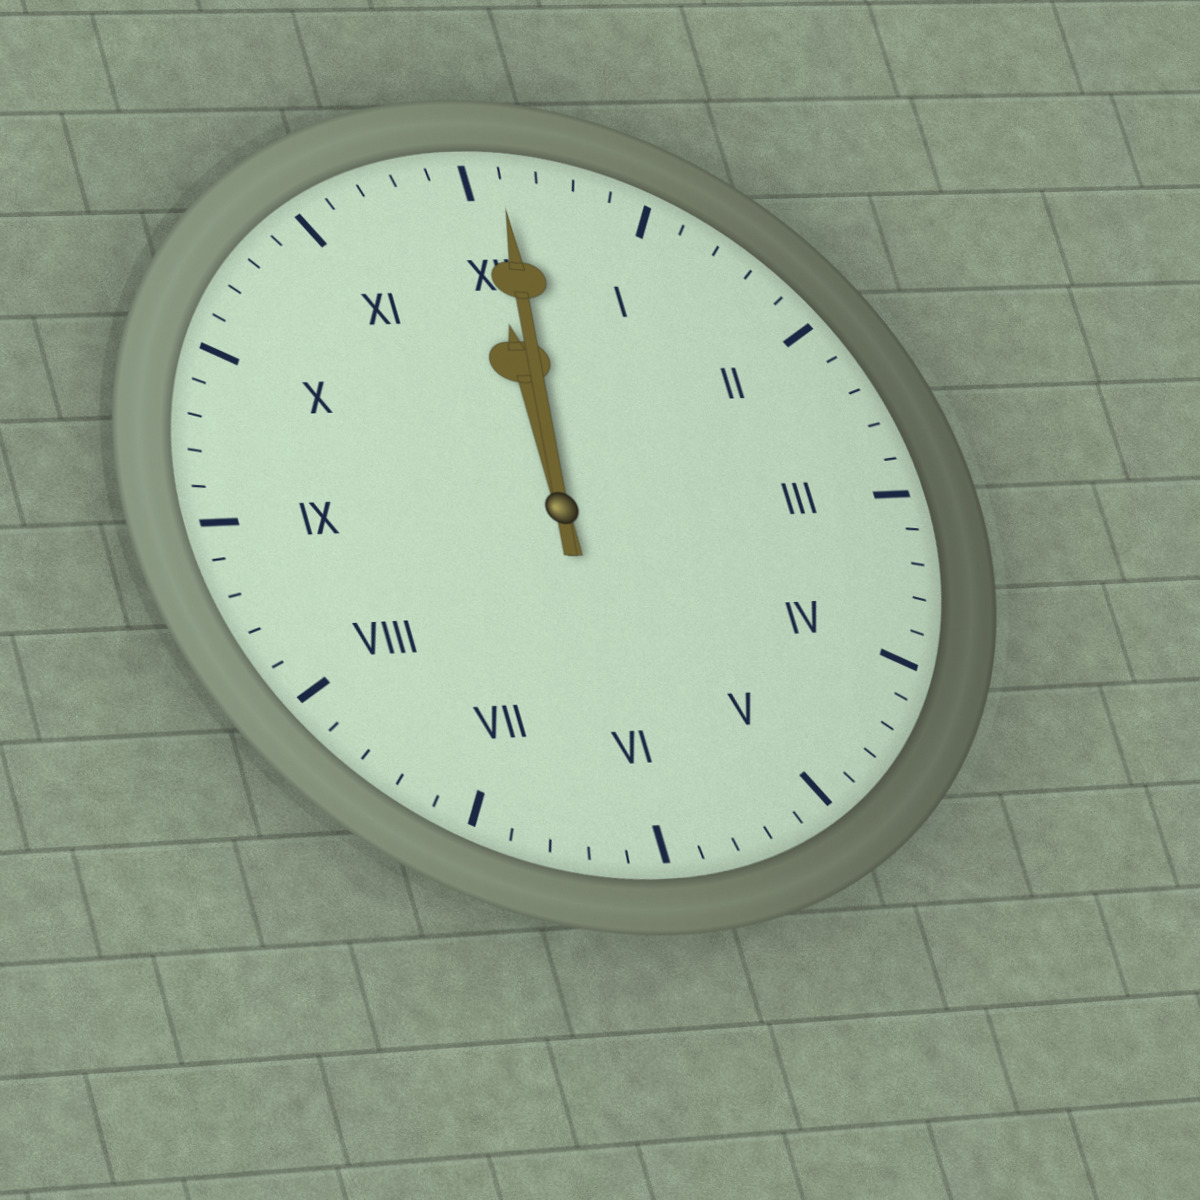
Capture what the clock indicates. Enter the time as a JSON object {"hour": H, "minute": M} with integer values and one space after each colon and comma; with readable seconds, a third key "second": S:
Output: {"hour": 12, "minute": 1}
